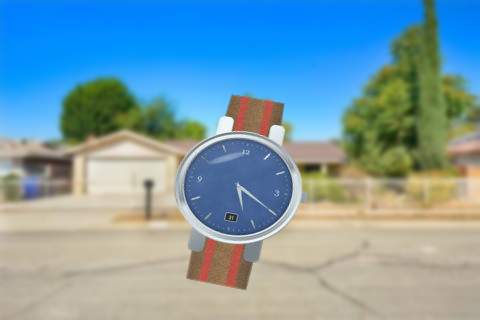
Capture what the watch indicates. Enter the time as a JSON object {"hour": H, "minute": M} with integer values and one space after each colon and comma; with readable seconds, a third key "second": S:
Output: {"hour": 5, "minute": 20}
